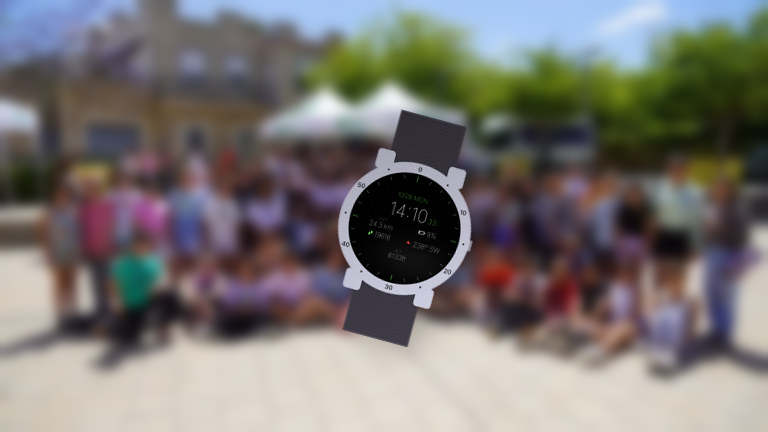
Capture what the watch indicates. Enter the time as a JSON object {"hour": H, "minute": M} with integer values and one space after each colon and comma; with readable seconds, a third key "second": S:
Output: {"hour": 14, "minute": 10}
